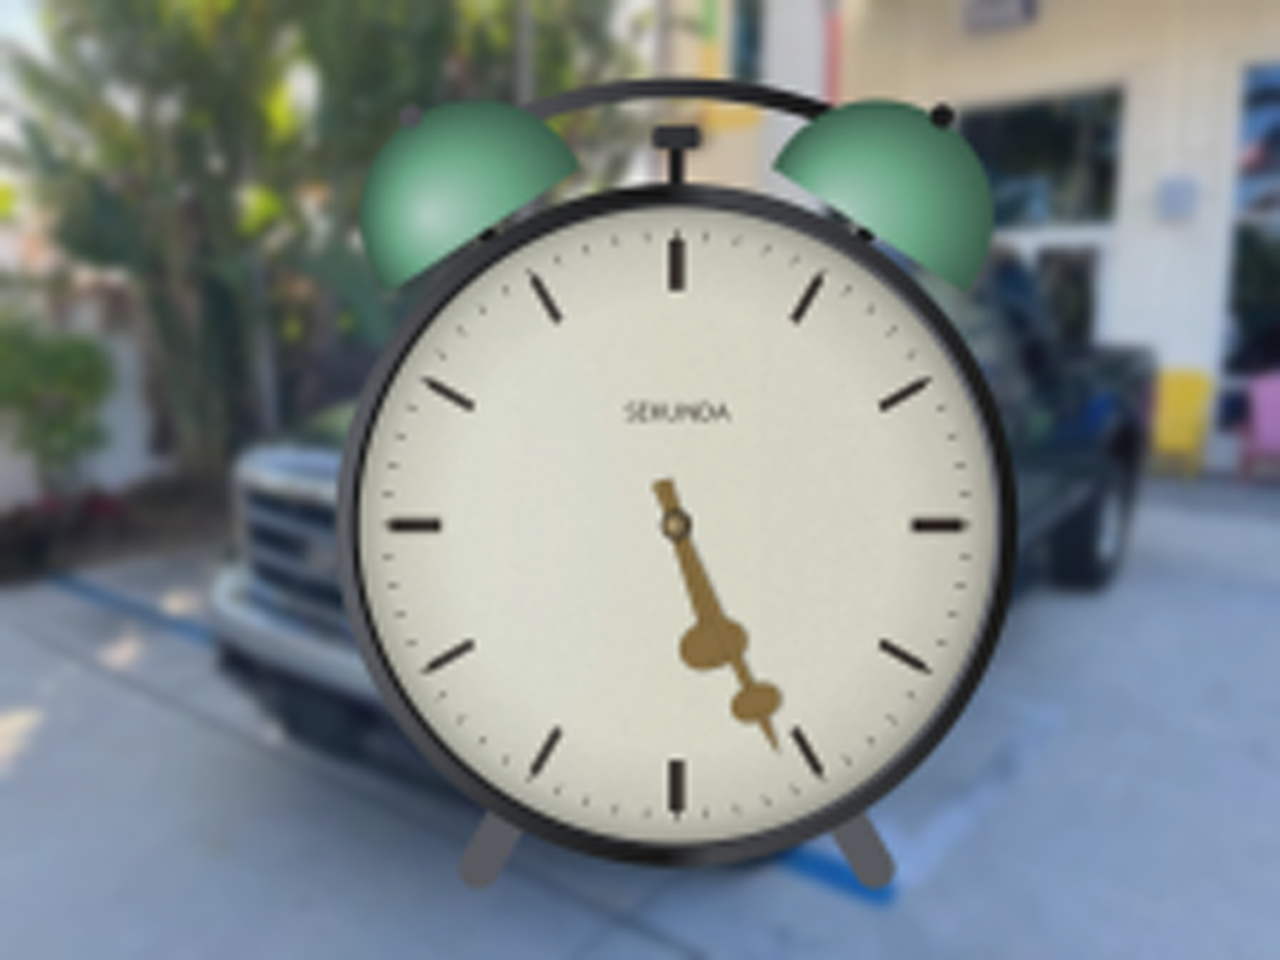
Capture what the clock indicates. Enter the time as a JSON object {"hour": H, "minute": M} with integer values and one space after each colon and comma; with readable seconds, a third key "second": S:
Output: {"hour": 5, "minute": 26}
